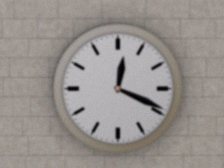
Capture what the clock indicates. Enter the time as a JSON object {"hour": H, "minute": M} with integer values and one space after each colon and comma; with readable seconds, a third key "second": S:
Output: {"hour": 12, "minute": 19}
